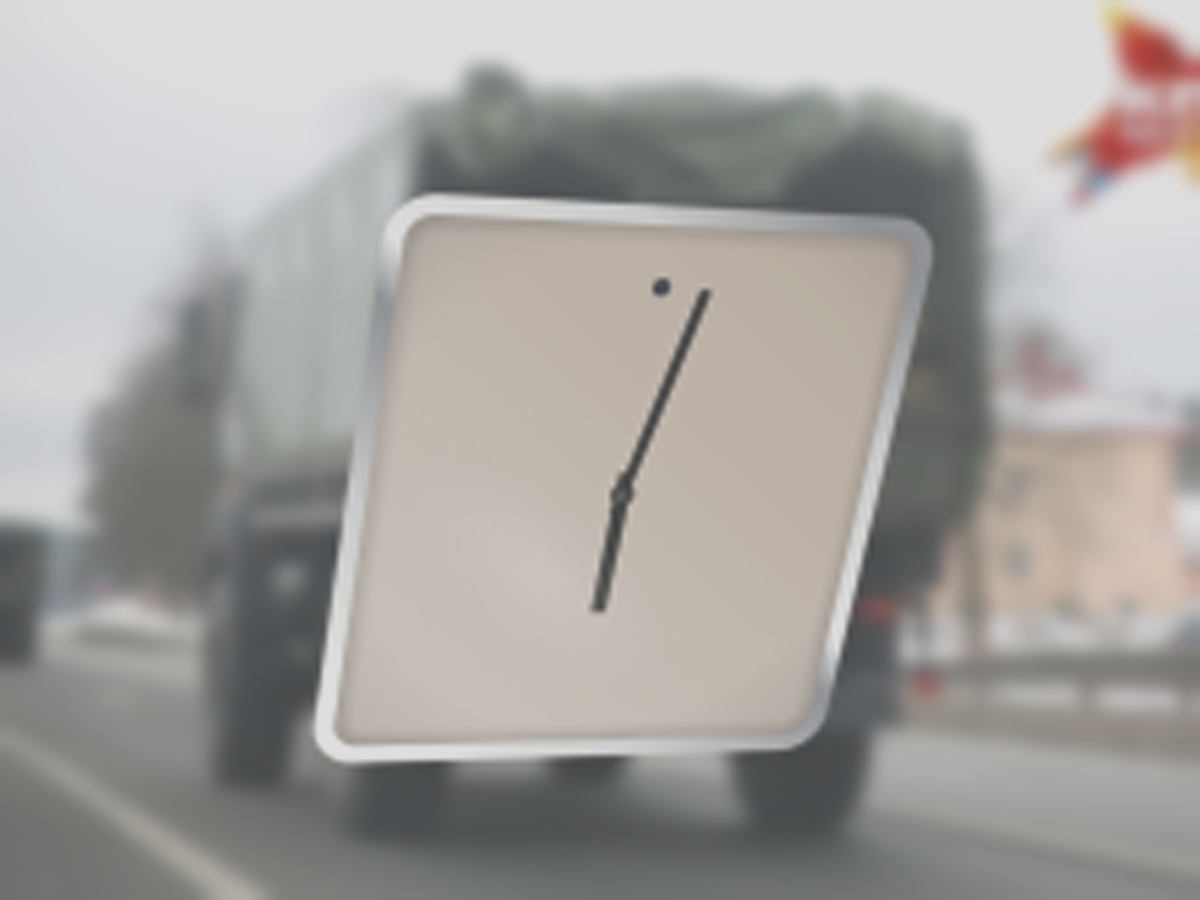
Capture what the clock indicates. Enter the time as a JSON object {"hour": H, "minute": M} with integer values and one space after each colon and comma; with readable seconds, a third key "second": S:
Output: {"hour": 6, "minute": 2}
